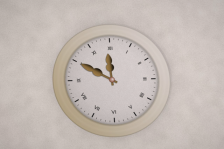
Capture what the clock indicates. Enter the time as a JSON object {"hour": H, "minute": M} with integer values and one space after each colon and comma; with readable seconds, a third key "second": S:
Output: {"hour": 11, "minute": 50}
